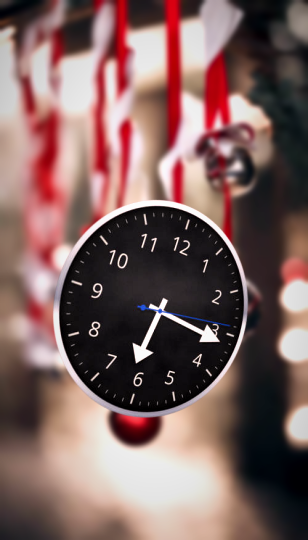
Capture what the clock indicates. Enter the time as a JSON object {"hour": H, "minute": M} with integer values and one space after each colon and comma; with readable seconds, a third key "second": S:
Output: {"hour": 6, "minute": 16, "second": 14}
